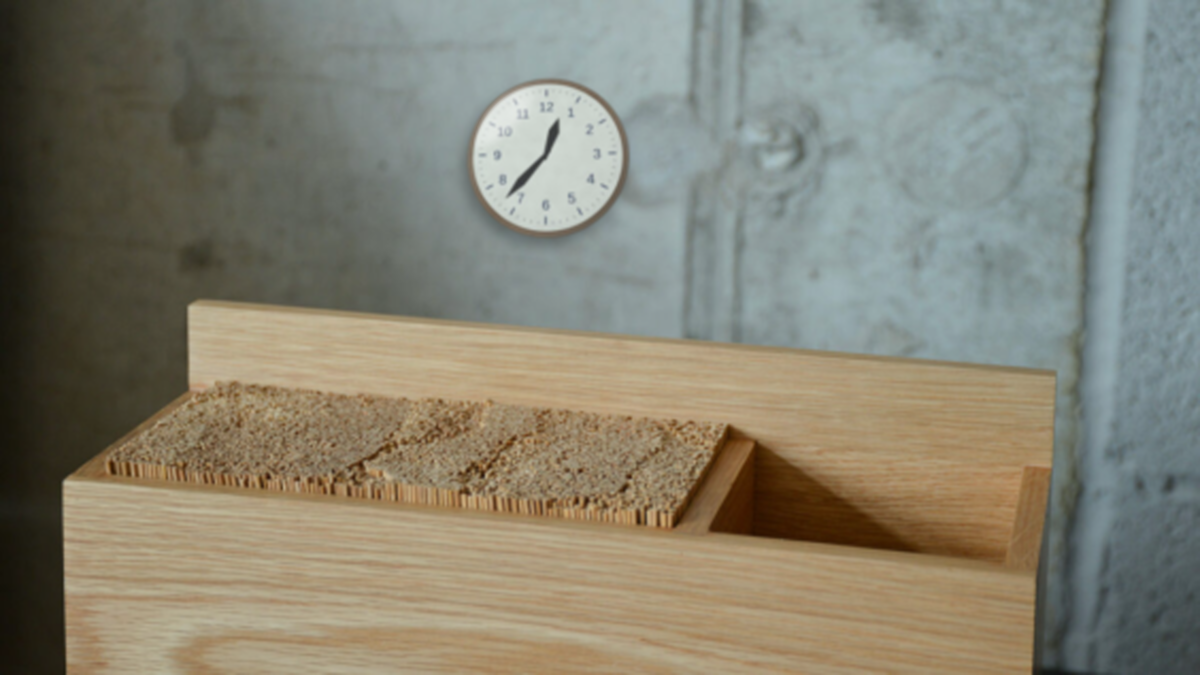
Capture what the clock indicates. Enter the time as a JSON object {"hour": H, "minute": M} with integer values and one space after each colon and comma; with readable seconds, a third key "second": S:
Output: {"hour": 12, "minute": 37}
